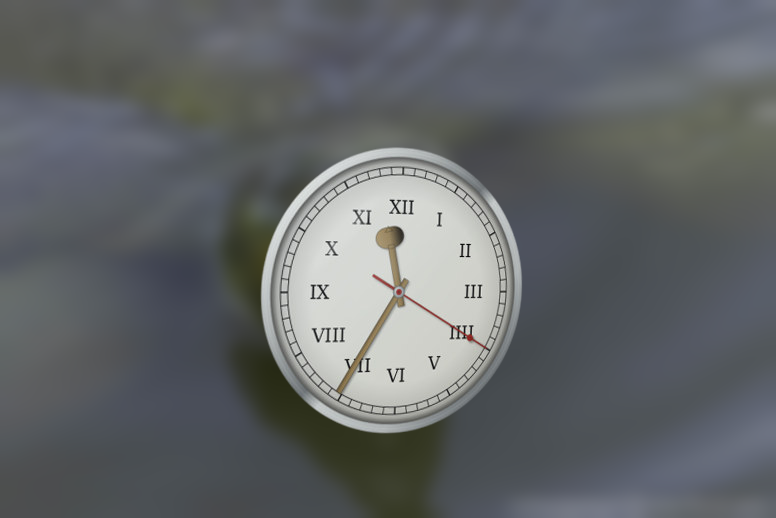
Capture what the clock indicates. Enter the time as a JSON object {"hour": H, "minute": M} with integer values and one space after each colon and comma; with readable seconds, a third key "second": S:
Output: {"hour": 11, "minute": 35, "second": 20}
